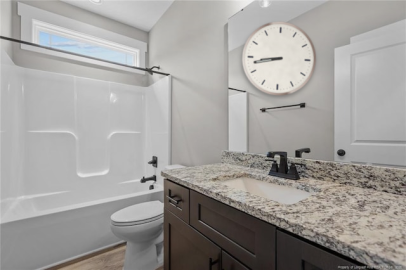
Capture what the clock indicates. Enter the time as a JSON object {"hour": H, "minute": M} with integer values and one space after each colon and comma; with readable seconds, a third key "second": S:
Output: {"hour": 8, "minute": 43}
